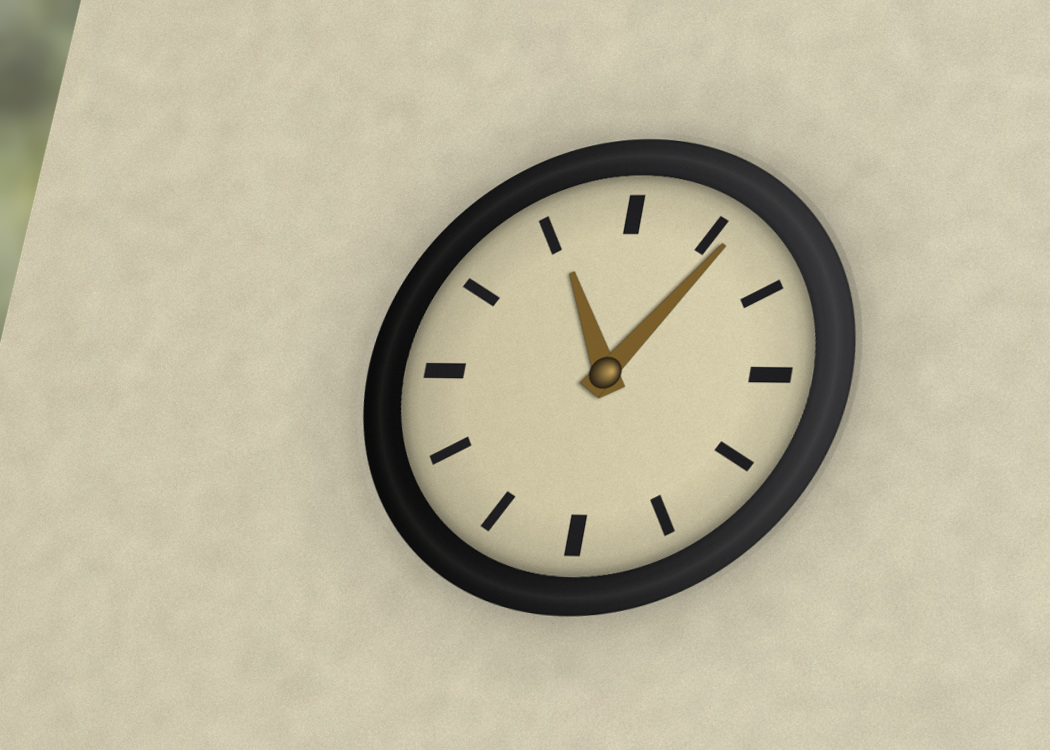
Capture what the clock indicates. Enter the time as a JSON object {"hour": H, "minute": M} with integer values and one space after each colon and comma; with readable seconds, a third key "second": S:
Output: {"hour": 11, "minute": 6}
